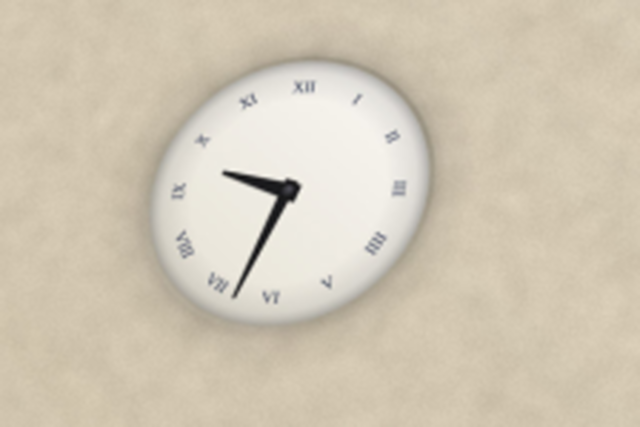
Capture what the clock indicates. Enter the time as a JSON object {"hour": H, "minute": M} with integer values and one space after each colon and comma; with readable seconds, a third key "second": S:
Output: {"hour": 9, "minute": 33}
